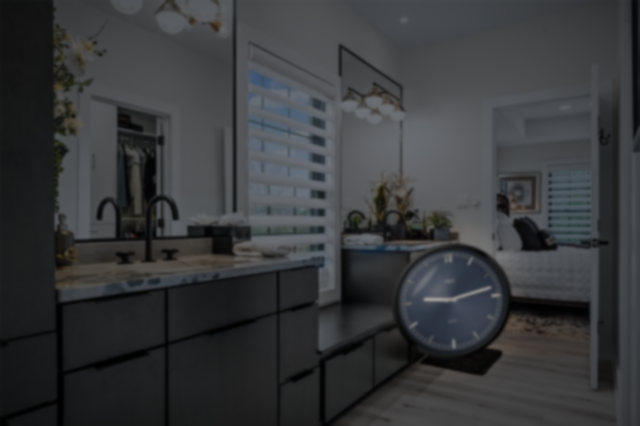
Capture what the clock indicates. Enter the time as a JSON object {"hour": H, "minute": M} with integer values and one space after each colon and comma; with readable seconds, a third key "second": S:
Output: {"hour": 9, "minute": 13}
